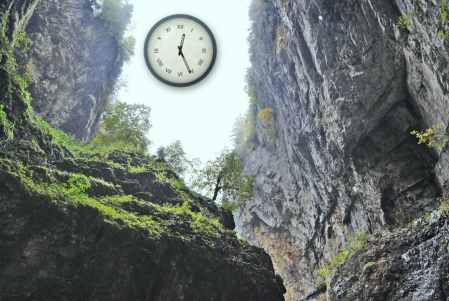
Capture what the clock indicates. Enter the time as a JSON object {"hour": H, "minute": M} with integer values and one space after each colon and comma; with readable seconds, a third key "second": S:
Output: {"hour": 12, "minute": 26}
